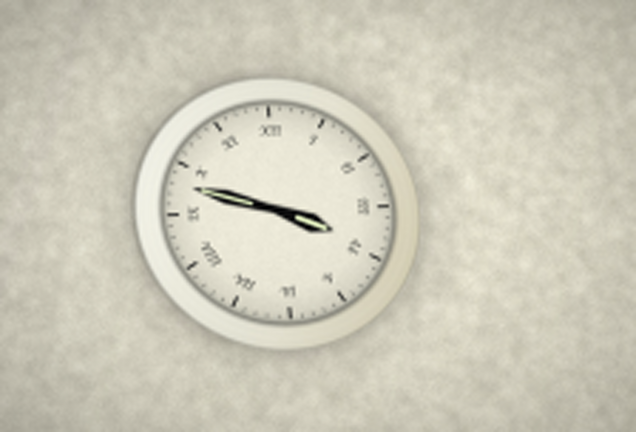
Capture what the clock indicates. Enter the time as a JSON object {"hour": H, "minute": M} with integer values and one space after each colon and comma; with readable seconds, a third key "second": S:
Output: {"hour": 3, "minute": 48}
